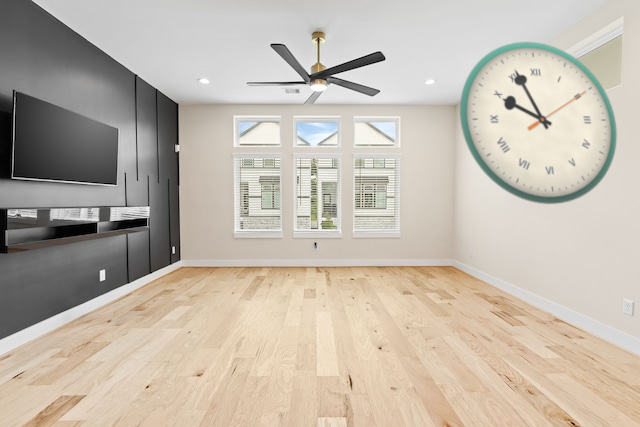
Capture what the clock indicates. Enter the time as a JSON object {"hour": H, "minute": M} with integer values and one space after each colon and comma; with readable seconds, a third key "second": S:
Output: {"hour": 9, "minute": 56, "second": 10}
